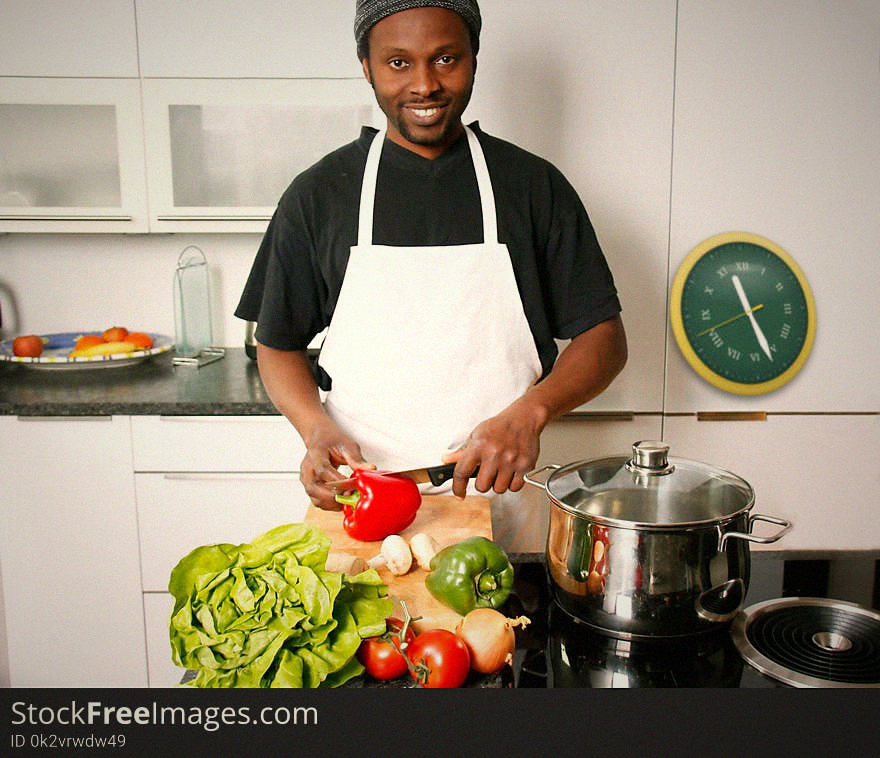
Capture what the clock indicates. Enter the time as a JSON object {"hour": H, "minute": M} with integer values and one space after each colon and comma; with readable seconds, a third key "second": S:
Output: {"hour": 11, "minute": 26, "second": 42}
